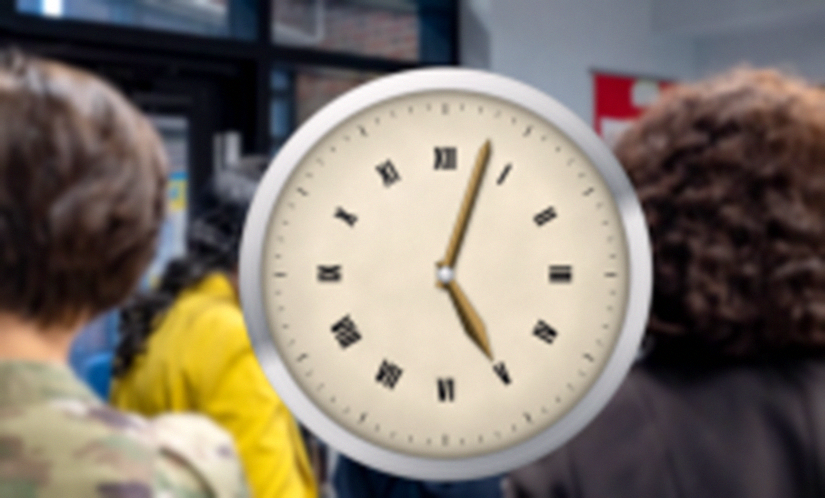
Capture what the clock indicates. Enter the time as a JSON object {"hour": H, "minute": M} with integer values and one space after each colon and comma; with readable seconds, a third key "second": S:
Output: {"hour": 5, "minute": 3}
